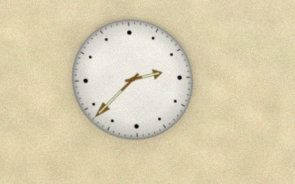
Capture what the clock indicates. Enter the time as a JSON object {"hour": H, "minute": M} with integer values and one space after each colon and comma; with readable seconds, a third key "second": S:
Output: {"hour": 2, "minute": 38}
